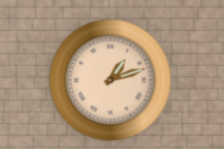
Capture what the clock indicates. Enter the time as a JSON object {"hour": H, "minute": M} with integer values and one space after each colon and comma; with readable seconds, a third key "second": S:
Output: {"hour": 1, "minute": 12}
